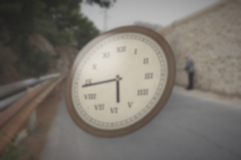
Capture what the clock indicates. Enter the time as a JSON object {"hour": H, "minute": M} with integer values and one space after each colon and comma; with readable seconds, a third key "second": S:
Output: {"hour": 5, "minute": 44}
